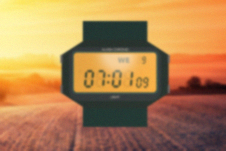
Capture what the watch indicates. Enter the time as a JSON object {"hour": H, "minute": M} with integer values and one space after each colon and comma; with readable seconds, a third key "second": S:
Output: {"hour": 7, "minute": 1, "second": 9}
